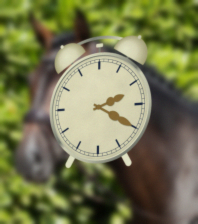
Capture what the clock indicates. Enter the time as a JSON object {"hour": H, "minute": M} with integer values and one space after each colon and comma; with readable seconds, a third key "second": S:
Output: {"hour": 2, "minute": 20}
